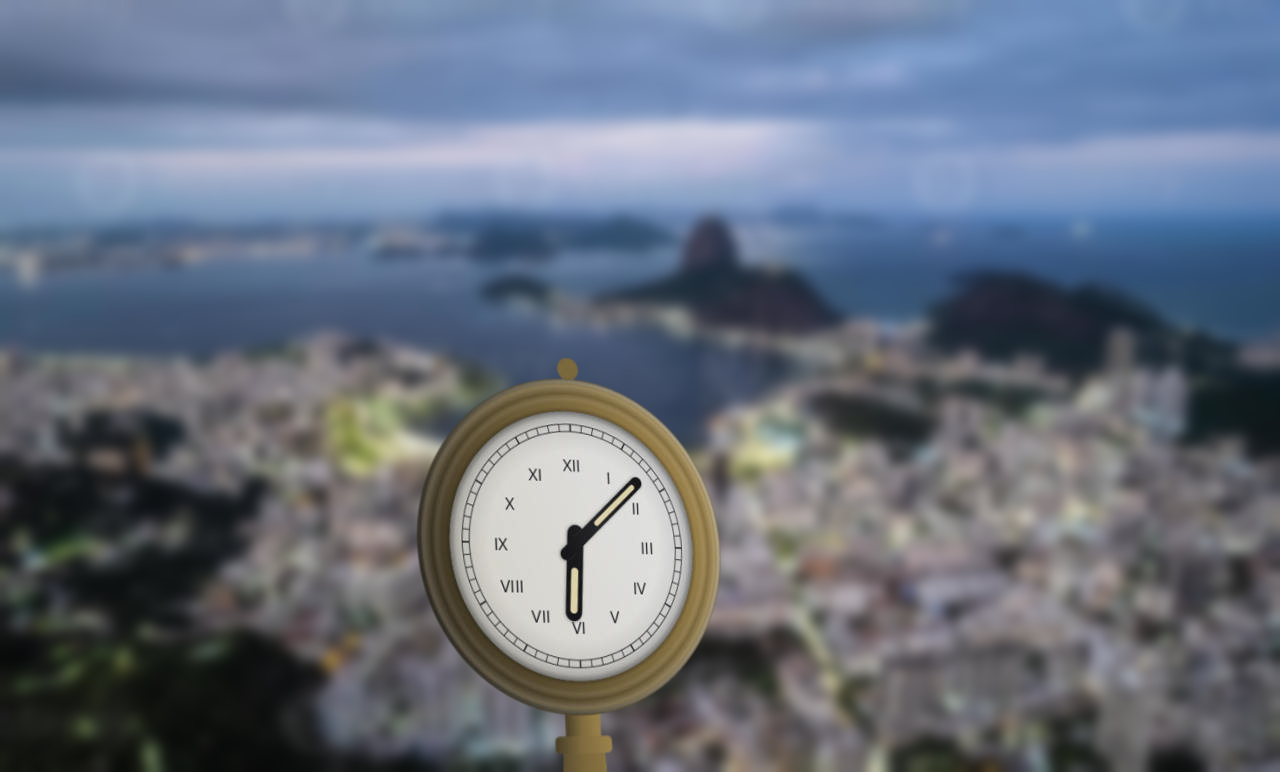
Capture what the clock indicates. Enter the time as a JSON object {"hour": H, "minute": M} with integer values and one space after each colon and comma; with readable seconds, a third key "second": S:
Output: {"hour": 6, "minute": 8}
